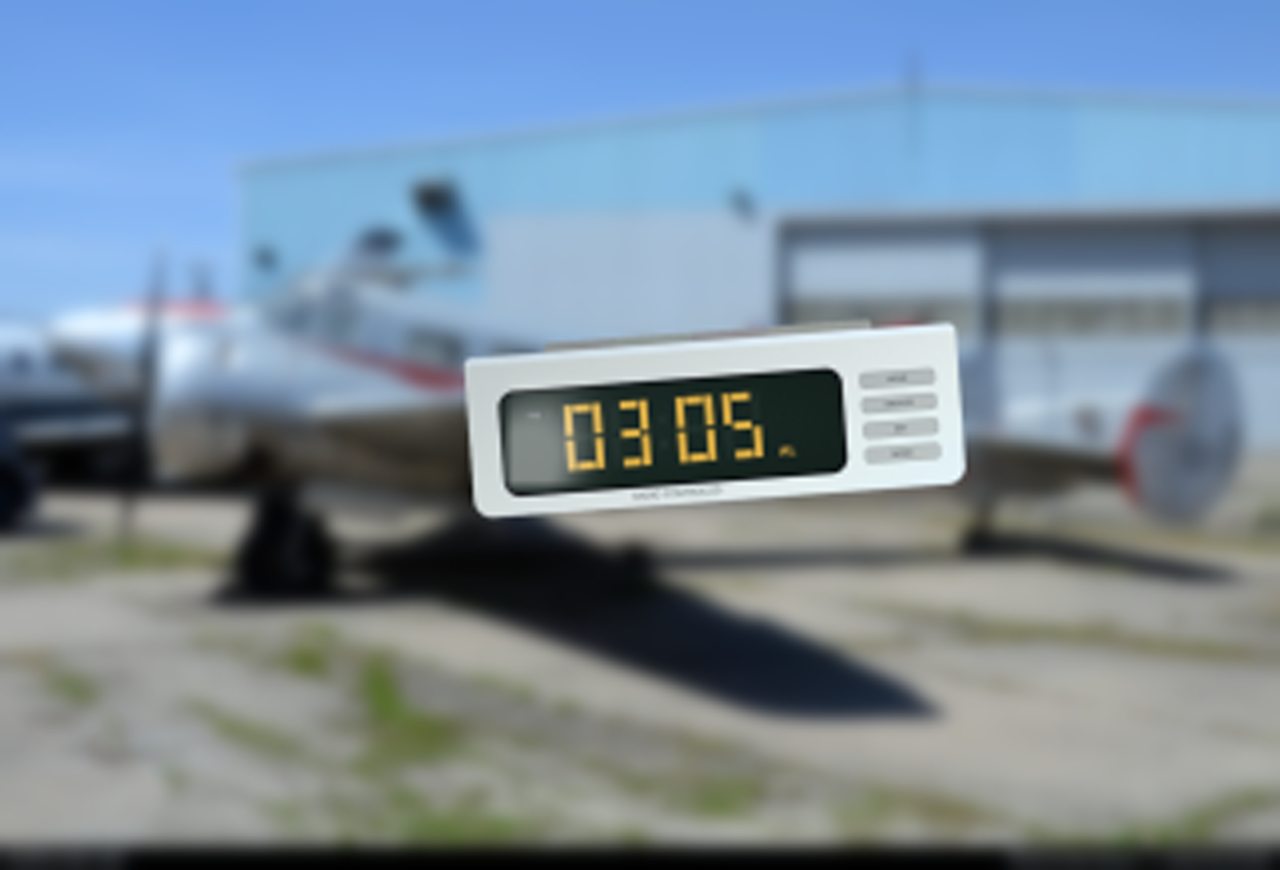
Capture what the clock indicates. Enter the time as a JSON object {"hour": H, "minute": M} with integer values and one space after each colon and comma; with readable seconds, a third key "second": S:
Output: {"hour": 3, "minute": 5}
